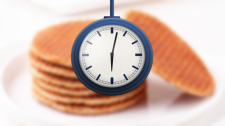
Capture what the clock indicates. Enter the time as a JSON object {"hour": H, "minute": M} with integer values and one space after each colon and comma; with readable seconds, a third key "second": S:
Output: {"hour": 6, "minute": 2}
